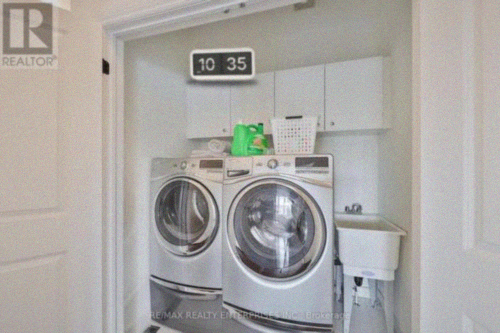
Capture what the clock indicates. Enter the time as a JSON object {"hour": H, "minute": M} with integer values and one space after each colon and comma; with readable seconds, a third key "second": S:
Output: {"hour": 10, "minute": 35}
